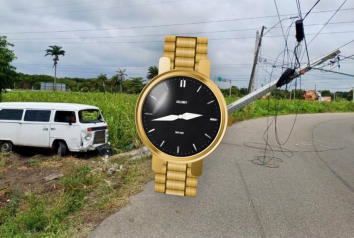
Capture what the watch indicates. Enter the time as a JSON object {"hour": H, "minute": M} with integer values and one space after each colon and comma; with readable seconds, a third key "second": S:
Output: {"hour": 2, "minute": 43}
